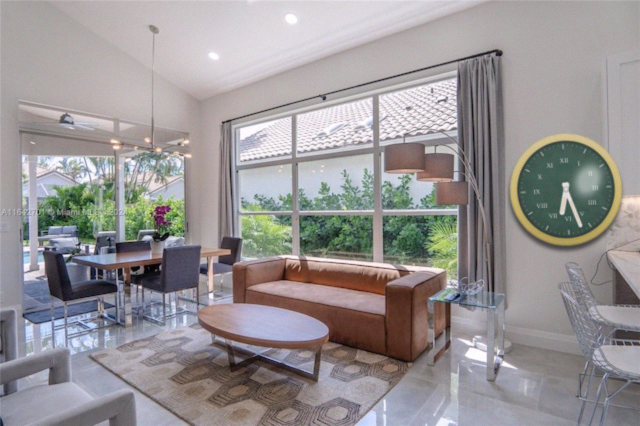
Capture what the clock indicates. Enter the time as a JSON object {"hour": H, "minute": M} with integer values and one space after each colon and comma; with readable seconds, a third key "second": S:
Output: {"hour": 6, "minute": 27}
